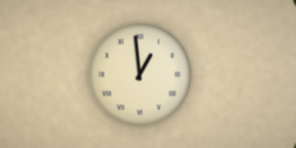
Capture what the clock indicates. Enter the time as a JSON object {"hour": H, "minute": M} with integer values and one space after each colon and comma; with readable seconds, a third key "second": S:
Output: {"hour": 12, "minute": 59}
